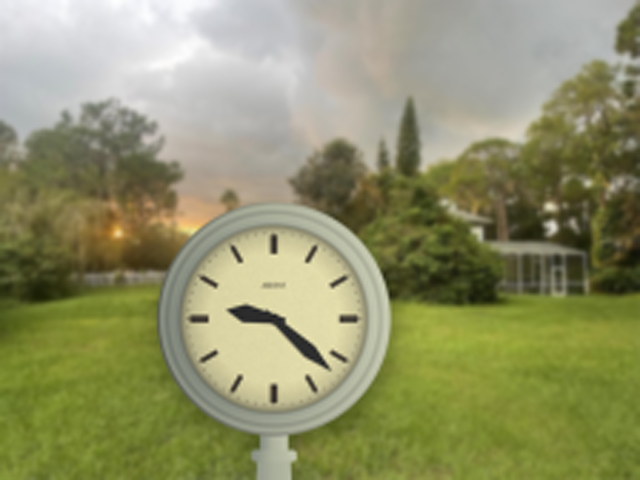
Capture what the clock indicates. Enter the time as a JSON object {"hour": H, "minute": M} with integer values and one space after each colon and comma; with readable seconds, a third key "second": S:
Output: {"hour": 9, "minute": 22}
